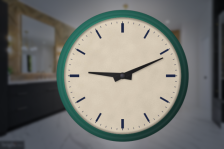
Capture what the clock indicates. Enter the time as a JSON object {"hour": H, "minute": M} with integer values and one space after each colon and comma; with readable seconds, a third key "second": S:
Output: {"hour": 9, "minute": 11}
